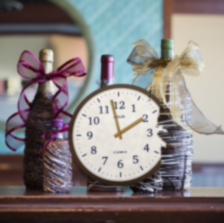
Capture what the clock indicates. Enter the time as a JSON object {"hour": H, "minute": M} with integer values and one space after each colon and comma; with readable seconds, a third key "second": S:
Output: {"hour": 1, "minute": 58}
